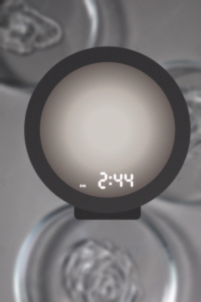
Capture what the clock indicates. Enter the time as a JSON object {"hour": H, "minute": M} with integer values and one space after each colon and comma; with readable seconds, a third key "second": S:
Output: {"hour": 2, "minute": 44}
